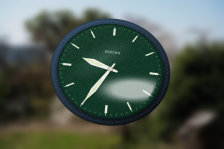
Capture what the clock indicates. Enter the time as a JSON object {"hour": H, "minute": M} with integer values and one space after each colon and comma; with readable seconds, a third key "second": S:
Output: {"hour": 9, "minute": 35}
